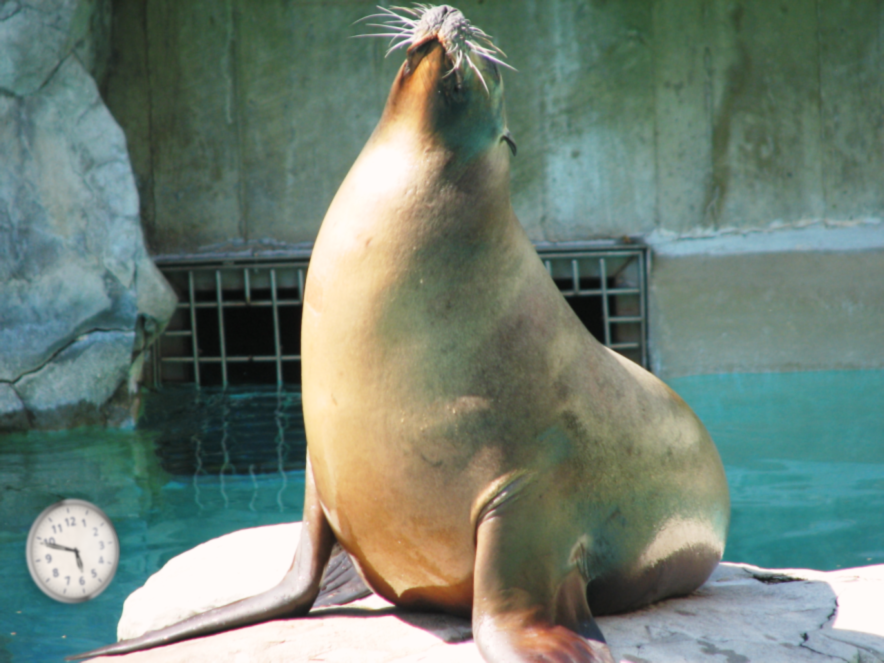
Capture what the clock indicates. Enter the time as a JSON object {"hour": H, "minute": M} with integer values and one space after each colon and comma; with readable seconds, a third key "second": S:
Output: {"hour": 5, "minute": 49}
